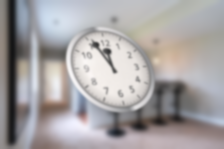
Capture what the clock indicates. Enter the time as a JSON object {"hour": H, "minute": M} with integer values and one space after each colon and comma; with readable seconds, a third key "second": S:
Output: {"hour": 11, "minute": 56}
